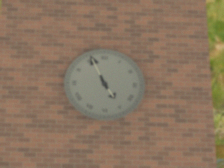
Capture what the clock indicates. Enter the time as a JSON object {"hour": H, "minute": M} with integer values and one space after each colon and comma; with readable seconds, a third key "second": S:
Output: {"hour": 4, "minute": 56}
